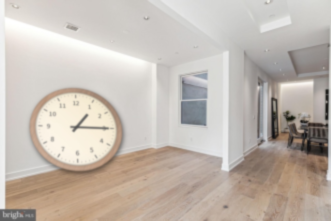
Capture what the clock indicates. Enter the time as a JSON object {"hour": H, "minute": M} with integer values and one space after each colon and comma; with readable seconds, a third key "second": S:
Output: {"hour": 1, "minute": 15}
